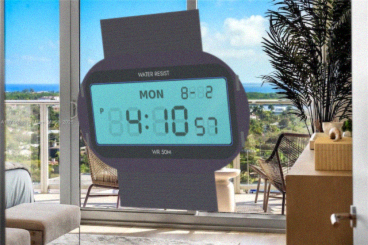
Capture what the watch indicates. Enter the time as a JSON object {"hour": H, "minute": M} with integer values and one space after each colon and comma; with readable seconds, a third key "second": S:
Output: {"hour": 4, "minute": 10, "second": 57}
